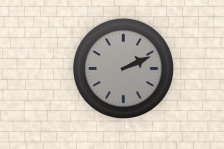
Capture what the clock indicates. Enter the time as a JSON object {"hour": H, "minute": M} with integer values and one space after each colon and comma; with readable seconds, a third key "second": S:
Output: {"hour": 2, "minute": 11}
